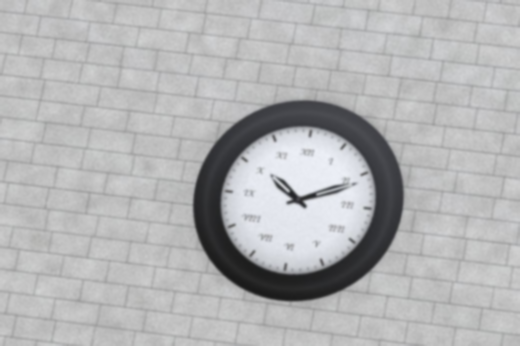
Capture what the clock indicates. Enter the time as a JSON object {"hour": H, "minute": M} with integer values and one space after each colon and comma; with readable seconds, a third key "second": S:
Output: {"hour": 10, "minute": 11}
